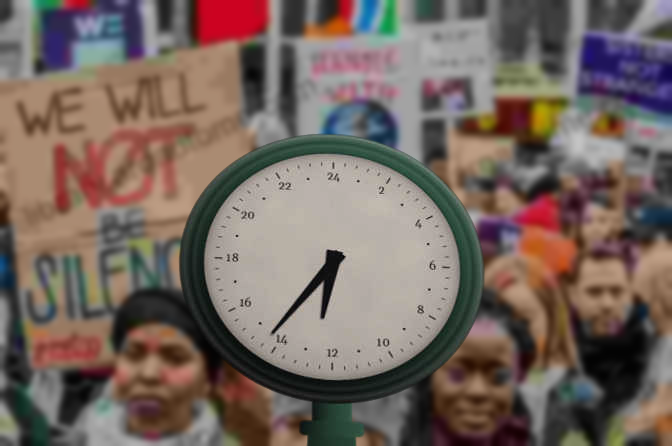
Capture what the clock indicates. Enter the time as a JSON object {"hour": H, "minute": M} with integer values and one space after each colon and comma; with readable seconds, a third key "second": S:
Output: {"hour": 12, "minute": 36}
